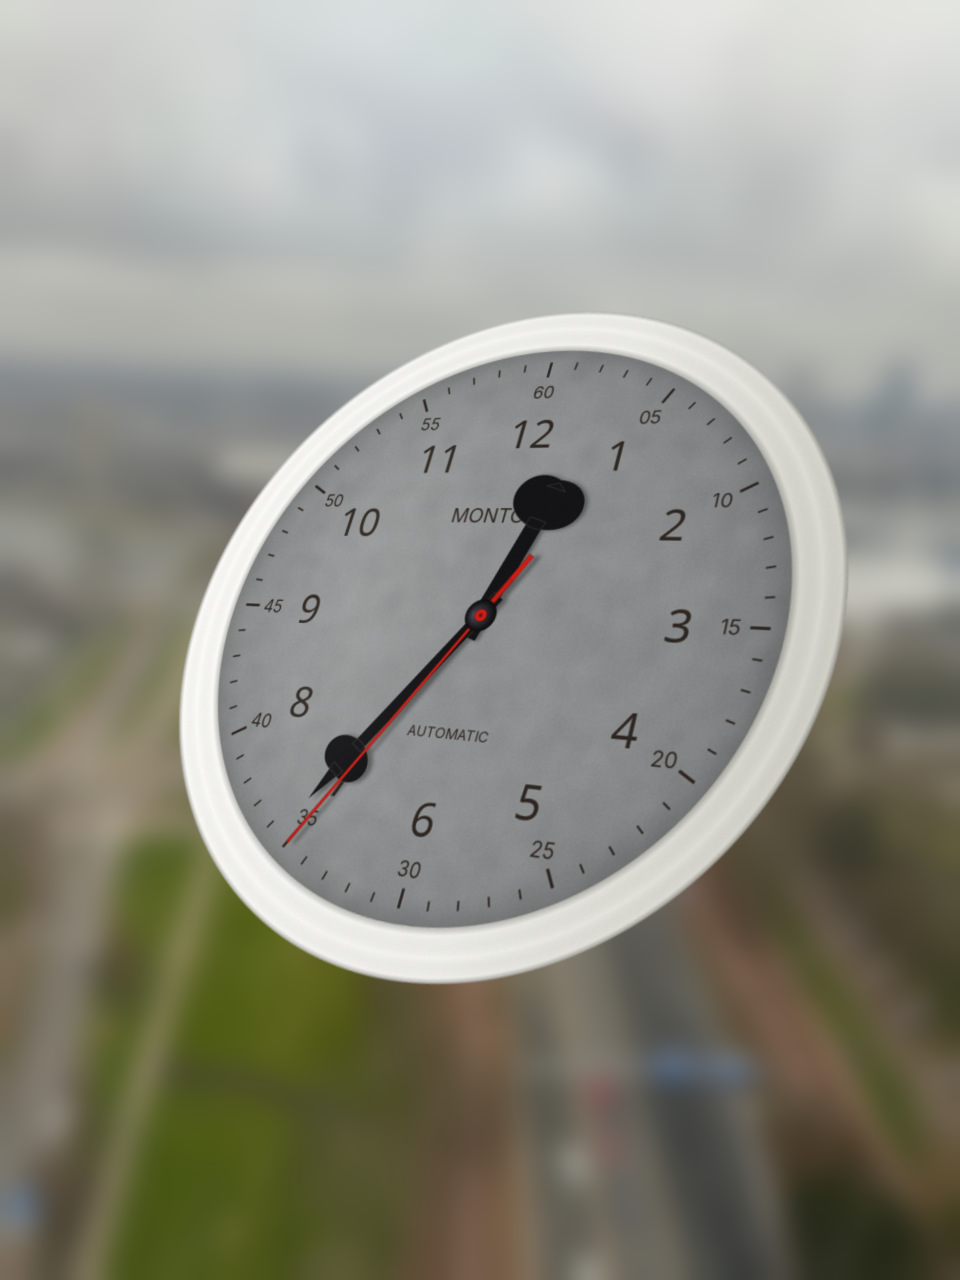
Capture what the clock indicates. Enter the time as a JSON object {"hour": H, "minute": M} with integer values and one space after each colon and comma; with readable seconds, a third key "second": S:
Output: {"hour": 12, "minute": 35, "second": 35}
